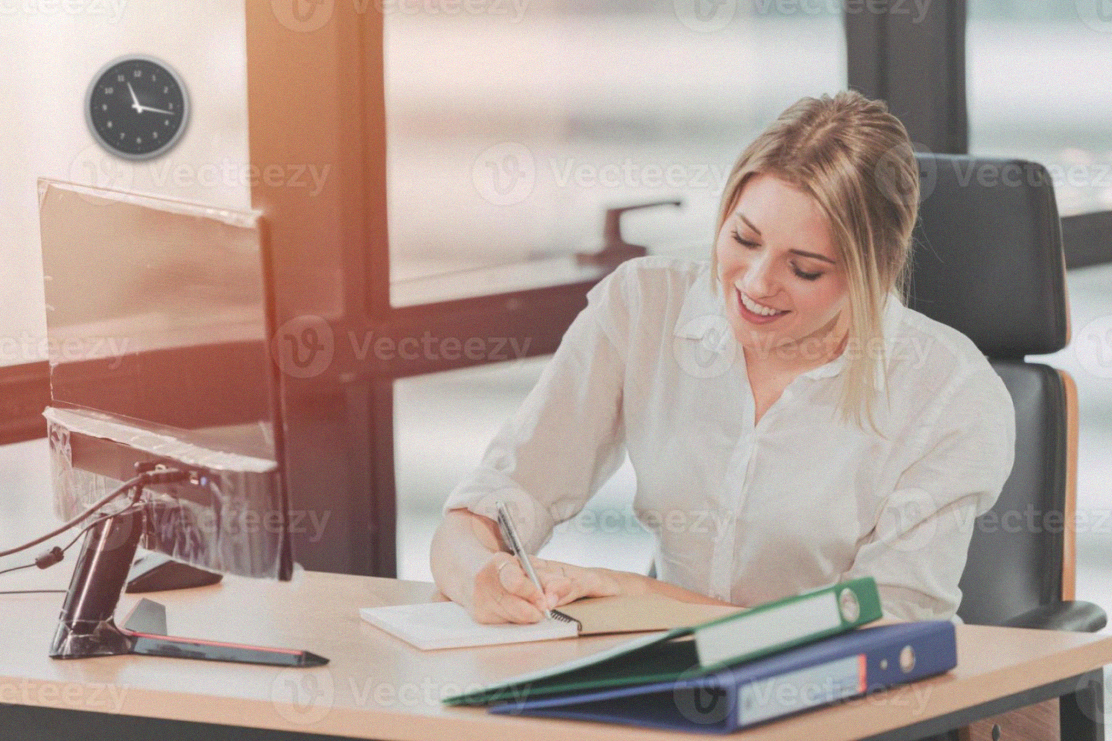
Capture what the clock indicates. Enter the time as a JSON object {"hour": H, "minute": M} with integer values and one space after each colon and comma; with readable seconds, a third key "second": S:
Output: {"hour": 11, "minute": 17}
